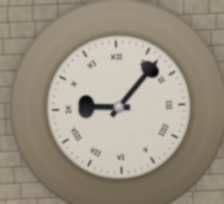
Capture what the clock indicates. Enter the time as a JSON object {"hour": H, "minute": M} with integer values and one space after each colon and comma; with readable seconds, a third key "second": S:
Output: {"hour": 9, "minute": 7}
